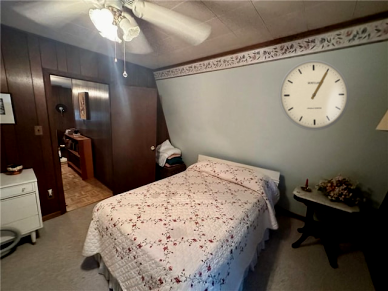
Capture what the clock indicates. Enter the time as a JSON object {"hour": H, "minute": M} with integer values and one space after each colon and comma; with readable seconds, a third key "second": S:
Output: {"hour": 1, "minute": 5}
